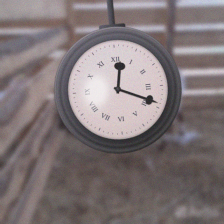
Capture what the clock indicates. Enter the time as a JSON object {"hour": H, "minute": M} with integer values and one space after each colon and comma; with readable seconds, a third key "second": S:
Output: {"hour": 12, "minute": 19}
